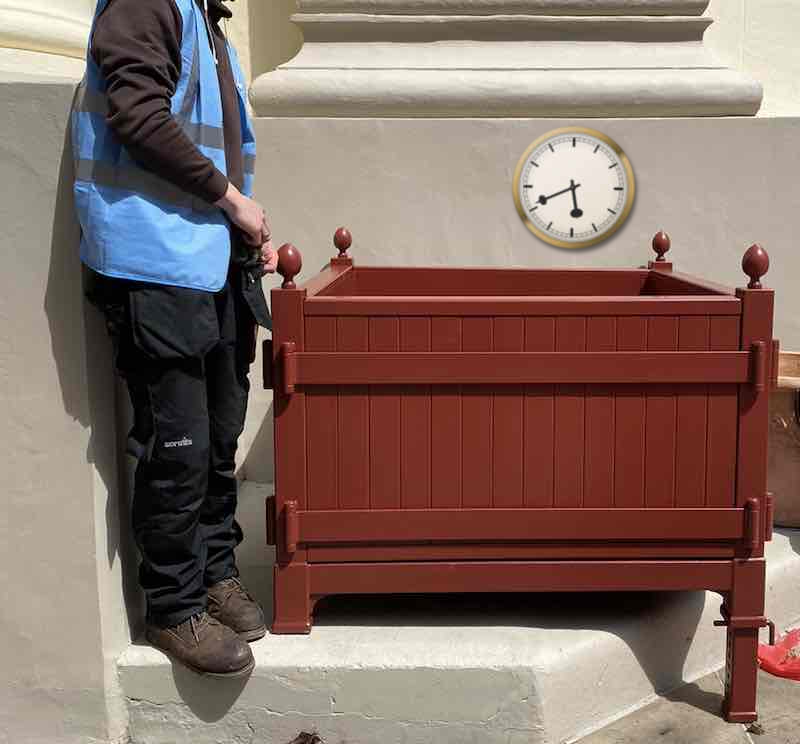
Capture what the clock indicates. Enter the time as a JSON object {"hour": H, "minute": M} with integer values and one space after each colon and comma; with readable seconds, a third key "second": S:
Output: {"hour": 5, "minute": 41}
